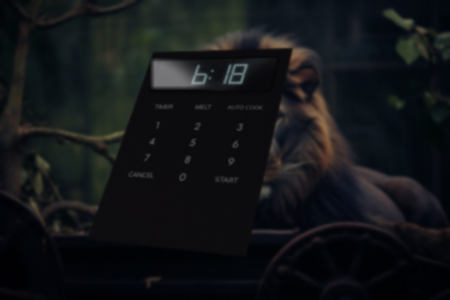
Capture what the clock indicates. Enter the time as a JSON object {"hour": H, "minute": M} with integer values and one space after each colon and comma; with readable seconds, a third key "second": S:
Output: {"hour": 6, "minute": 18}
